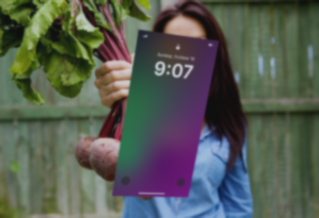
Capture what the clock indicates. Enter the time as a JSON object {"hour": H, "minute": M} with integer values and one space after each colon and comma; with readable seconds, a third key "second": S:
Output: {"hour": 9, "minute": 7}
